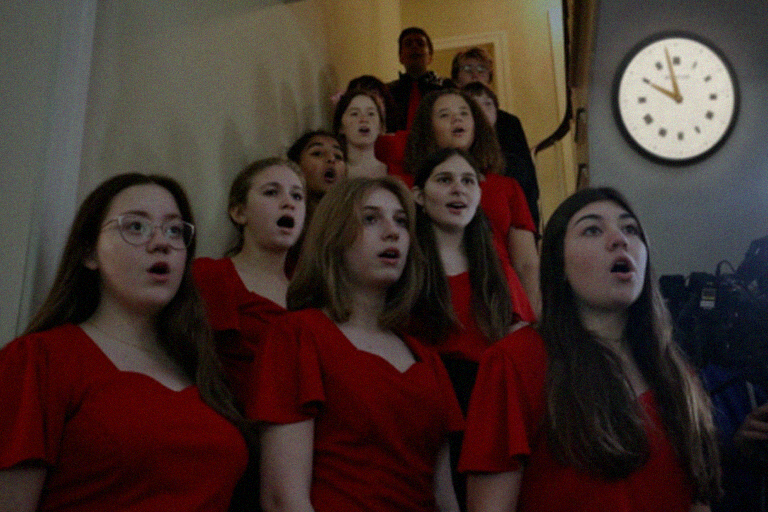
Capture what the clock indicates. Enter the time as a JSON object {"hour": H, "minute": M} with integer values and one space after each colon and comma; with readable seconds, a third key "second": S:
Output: {"hour": 9, "minute": 58}
